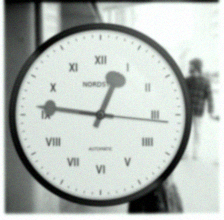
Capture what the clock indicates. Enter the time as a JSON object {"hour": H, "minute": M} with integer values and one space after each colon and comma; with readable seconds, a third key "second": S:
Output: {"hour": 12, "minute": 46, "second": 16}
